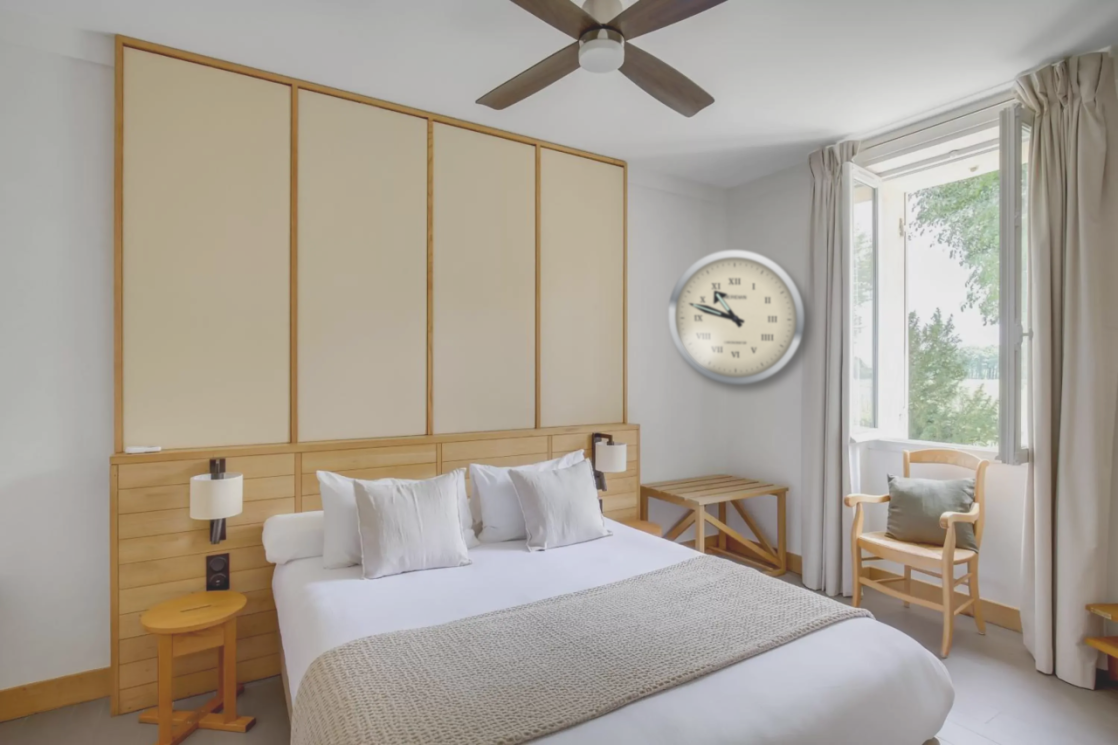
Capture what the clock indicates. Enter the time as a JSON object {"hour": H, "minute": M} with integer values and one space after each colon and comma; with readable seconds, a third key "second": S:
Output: {"hour": 10, "minute": 48}
